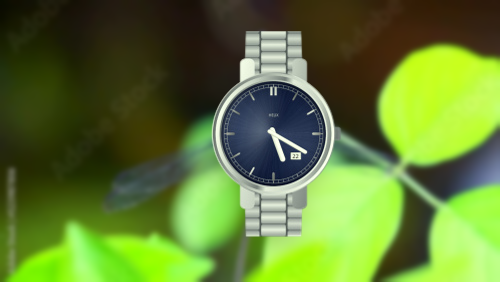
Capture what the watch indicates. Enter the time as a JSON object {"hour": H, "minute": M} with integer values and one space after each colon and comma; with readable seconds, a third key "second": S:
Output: {"hour": 5, "minute": 20}
